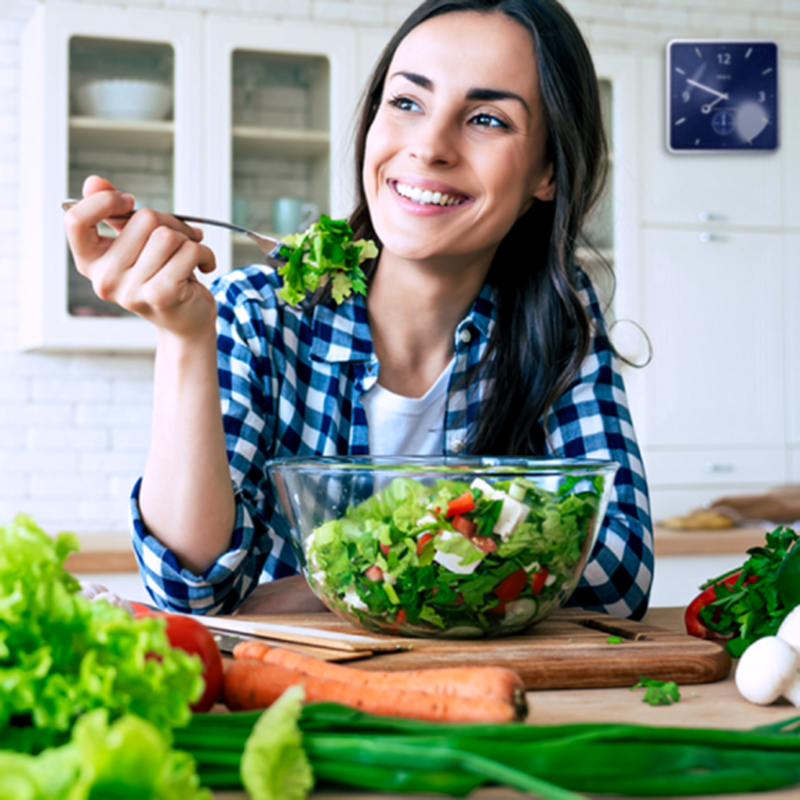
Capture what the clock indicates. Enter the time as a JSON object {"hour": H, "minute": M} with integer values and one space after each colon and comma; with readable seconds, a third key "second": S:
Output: {"hour": 7, "minute": 49}
